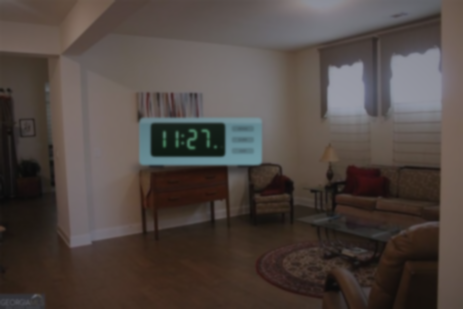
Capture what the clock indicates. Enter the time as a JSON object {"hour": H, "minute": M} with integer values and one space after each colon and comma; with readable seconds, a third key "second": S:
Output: {"hour": 11, "minute": 27}
